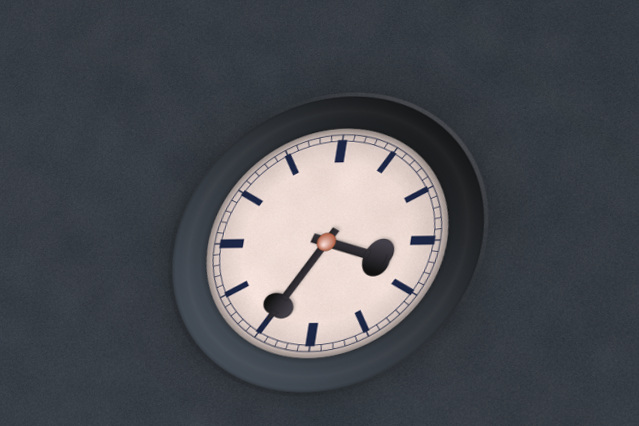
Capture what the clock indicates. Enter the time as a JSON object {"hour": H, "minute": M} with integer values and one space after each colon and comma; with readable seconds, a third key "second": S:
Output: {"hour": 3, "minute": 35}
